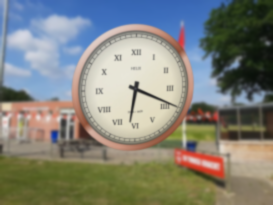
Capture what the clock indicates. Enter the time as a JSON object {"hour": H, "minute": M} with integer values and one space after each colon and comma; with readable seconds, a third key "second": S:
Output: {"hour": 6, "minute": 19}
